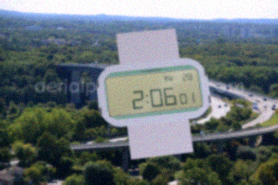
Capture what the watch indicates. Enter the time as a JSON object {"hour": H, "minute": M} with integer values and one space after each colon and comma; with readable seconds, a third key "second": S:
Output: {"hour": 2, "minute": 6}
